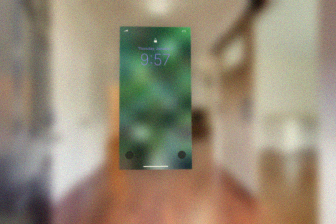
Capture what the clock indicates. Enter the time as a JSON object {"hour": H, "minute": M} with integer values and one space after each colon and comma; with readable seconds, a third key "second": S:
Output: {"hour": 9, "minute": 57}
